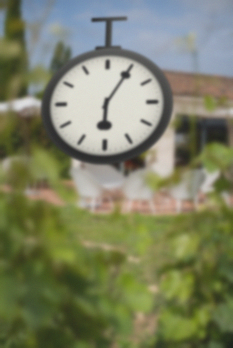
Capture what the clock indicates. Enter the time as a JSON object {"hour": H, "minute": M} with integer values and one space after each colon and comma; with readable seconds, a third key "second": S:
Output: {"hour": 6, "minute": 5}
